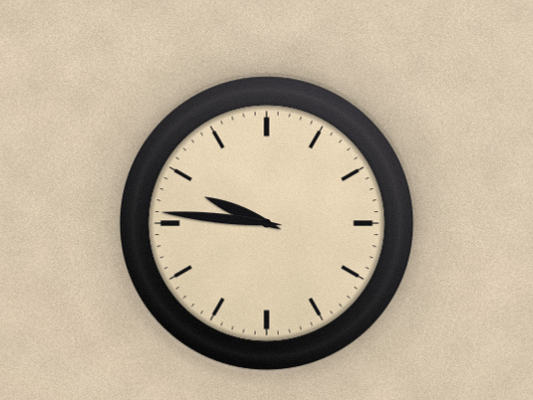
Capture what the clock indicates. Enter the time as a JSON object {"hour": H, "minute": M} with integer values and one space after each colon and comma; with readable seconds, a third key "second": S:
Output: {"hour": 9, "minute": 46}
